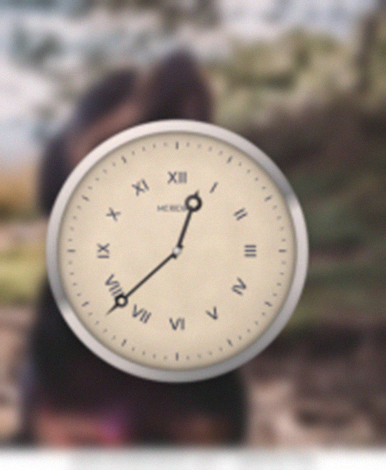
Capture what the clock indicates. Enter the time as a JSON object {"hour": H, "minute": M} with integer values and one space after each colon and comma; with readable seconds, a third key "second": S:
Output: {"hour": 12, "minute": 38}
